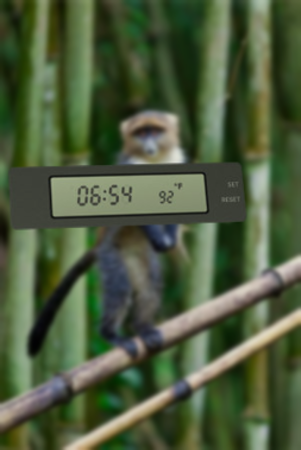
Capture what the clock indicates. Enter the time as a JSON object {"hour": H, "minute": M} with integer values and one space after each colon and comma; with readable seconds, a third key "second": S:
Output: {"hour": 6, "minute": 54}
